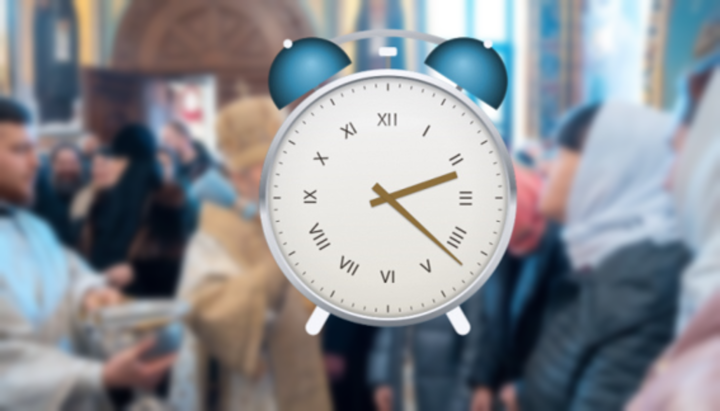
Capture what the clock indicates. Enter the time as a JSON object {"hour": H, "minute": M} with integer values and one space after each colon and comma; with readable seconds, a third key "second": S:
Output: {"hour": 2, "minute": 22}
